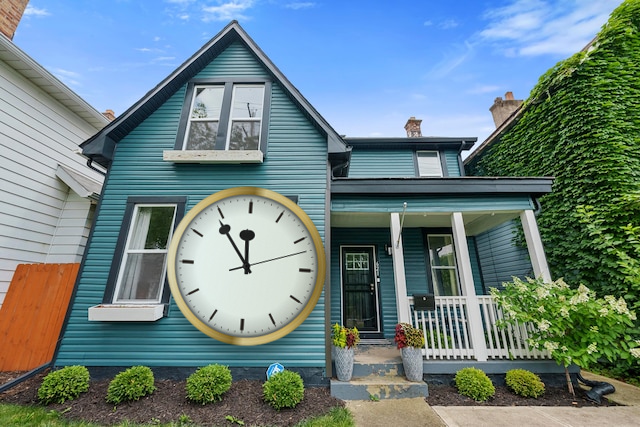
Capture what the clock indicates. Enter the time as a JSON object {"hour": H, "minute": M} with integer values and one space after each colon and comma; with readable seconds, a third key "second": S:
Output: {"hour": 11, "minute": 54, "second": 12}
